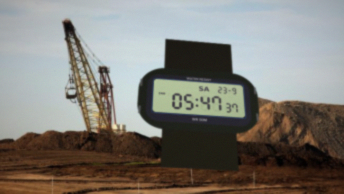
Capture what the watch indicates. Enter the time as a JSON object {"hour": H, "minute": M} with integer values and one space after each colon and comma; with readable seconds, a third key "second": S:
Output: {"hour": 5, "minute": 47, "second": 37}
